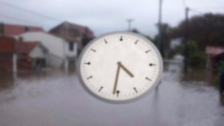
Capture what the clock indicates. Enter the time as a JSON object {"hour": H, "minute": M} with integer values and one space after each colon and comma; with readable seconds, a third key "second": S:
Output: {"hour": 4, "minute": 31}
